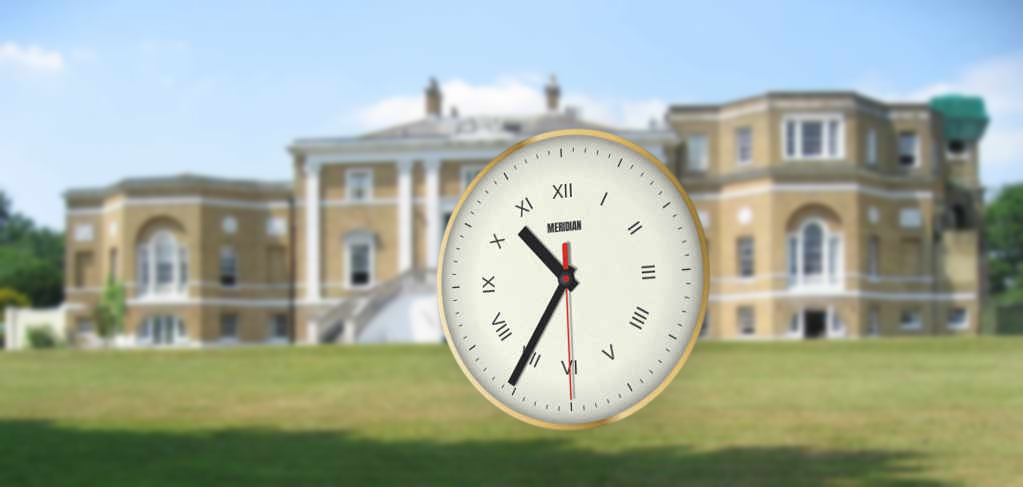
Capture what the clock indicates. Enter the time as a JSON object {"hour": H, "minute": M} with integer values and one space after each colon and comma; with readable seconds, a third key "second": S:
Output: {"hour": 10, "minute": 35, "second": 30}
